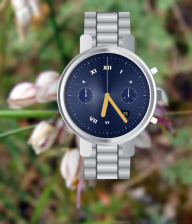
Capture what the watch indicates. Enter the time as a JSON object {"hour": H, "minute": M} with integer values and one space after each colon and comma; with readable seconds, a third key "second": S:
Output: {"hour": 6, "minute": 24}
